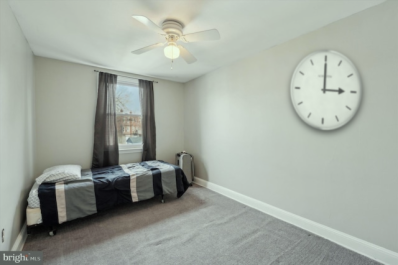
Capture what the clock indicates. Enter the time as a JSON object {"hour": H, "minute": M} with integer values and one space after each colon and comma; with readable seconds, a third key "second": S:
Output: {"hour": 3, "minute": 0}
